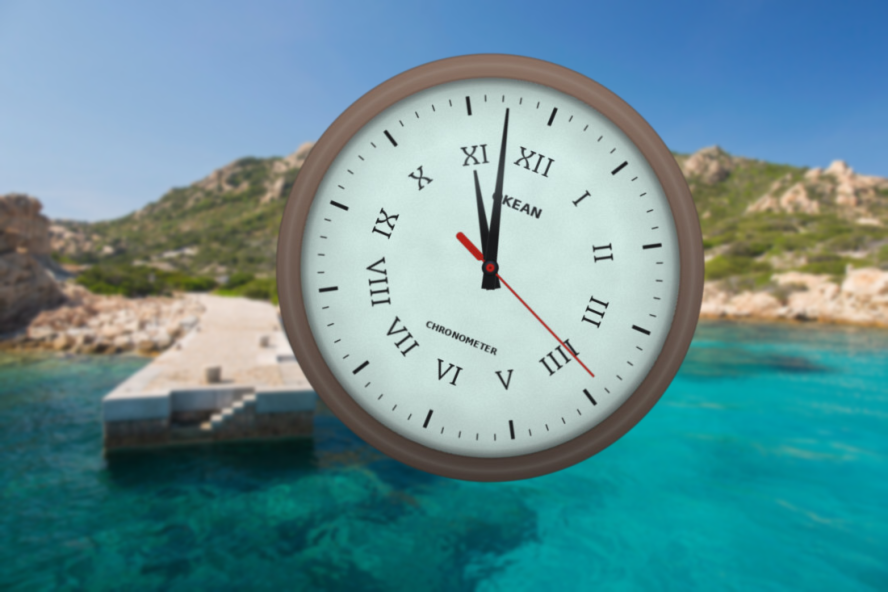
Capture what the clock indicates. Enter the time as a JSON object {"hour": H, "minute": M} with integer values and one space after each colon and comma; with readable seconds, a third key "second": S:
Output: {"hour": 10, "minute": 57, "second": 19}
